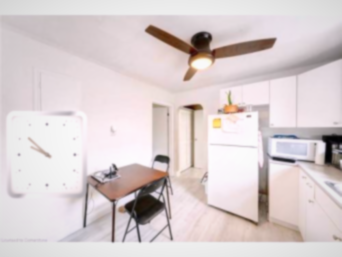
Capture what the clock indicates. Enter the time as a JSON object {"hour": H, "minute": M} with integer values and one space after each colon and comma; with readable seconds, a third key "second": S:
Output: {"hour": 9, "minute": 52}
